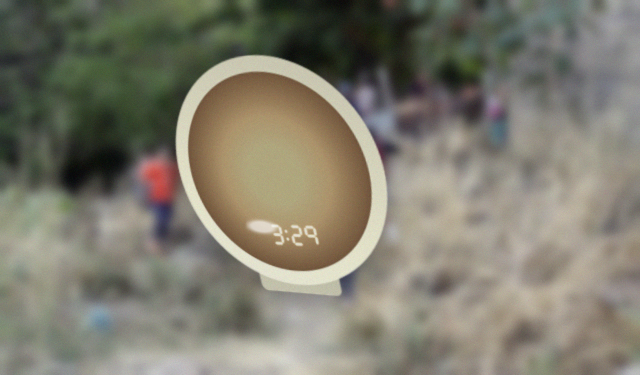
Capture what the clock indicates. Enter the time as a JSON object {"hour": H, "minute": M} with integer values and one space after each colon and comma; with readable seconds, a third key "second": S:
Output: {"hour": 3, "minute": 29}
